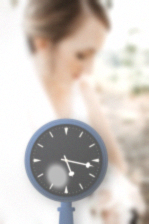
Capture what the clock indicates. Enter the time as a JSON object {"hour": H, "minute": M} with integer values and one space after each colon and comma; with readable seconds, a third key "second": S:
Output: {"hour": 5, "minute": 17}
